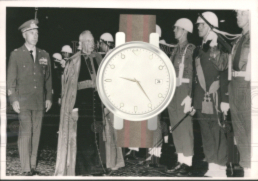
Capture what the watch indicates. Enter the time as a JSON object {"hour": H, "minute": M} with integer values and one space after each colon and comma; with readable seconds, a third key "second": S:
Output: {"hour": 9, "minute": 24}
